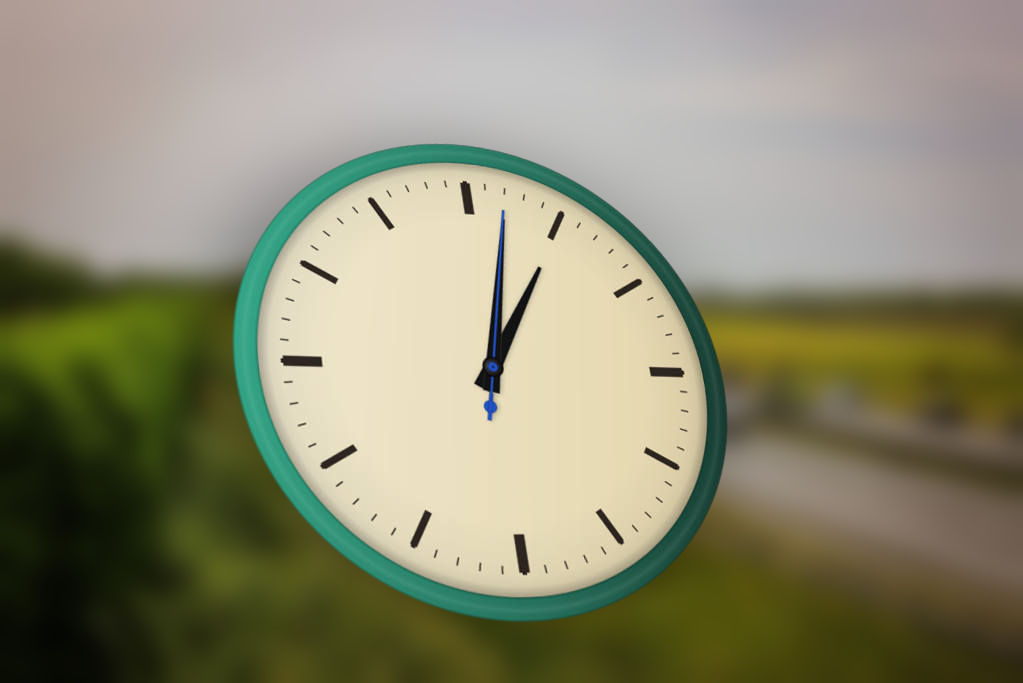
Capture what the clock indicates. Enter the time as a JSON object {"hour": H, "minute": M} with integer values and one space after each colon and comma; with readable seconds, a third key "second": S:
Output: {"hour": 1, "minute": 2, "second": 2}
